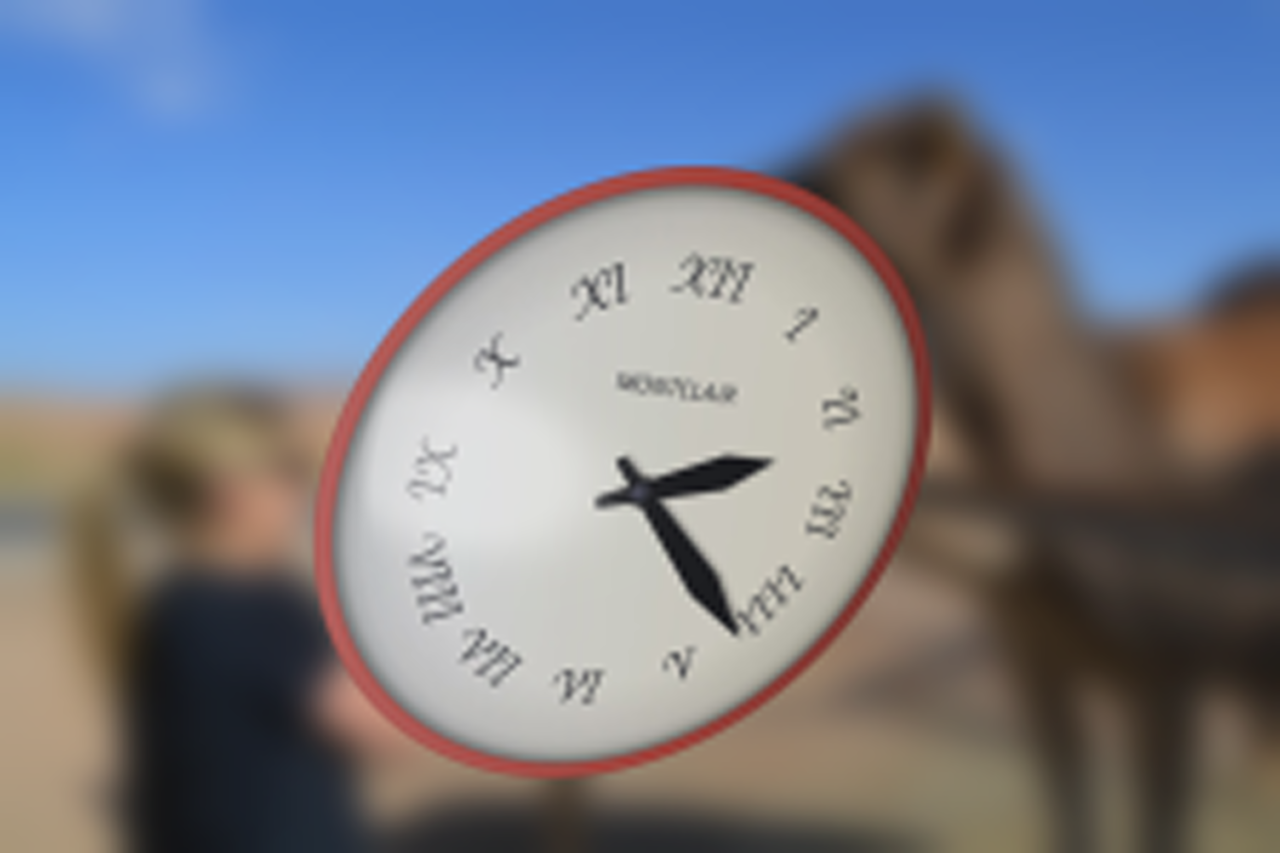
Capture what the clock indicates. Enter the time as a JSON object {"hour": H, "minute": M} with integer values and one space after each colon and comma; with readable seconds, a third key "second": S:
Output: {"hour": 2, "minute": 22}
